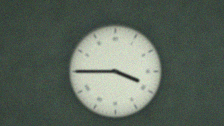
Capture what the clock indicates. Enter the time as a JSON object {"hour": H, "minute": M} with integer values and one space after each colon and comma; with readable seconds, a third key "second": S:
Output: {"hour": 3, "minute": 45}
